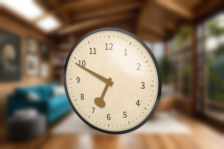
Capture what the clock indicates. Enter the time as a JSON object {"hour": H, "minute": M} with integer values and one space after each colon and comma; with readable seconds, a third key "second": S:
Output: {"hour": 6, "minute": 49}
